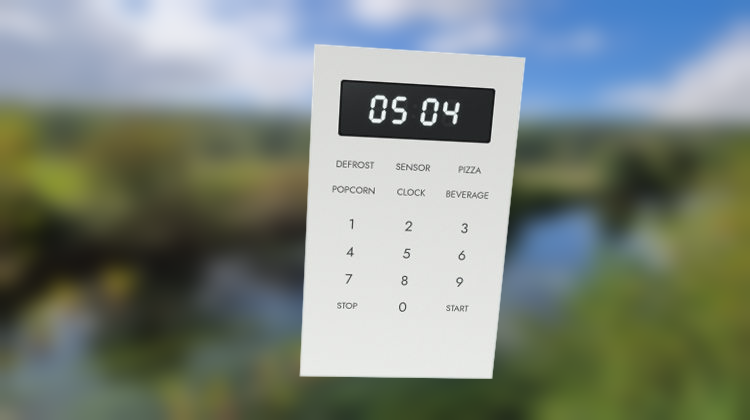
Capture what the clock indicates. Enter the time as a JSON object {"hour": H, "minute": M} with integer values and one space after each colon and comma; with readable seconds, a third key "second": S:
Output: {"hour": 5, "minute": 4}
